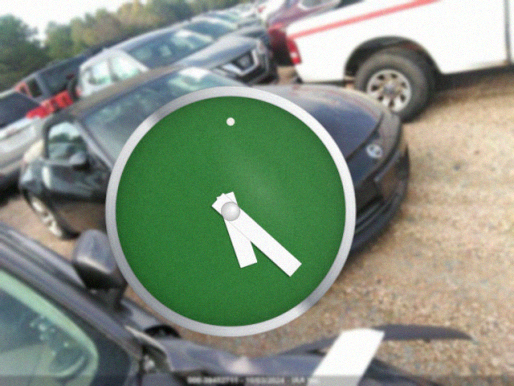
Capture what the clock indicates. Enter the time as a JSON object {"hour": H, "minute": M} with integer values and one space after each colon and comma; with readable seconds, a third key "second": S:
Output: {"hour": 5, "minute": 22}
